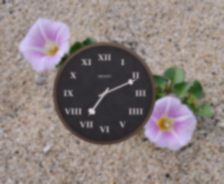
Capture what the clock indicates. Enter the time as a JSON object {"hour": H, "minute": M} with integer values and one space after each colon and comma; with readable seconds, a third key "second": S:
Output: {"hour": 7, "minute": 11}
